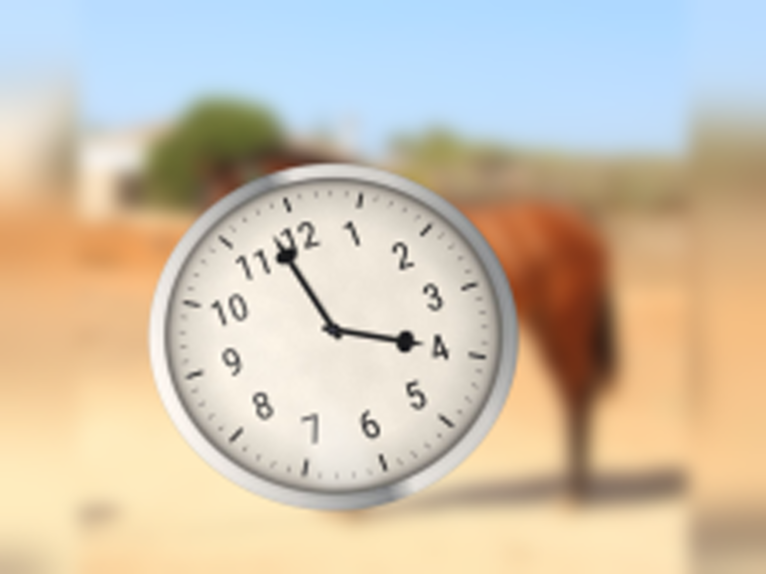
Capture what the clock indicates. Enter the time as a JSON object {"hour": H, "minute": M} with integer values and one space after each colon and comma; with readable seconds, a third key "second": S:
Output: {"hour": 3, "minute": 58}
